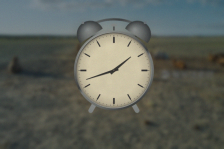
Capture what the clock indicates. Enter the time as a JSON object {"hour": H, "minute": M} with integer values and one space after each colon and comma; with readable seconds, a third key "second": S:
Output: {"hour": 1, "minute": 42}
